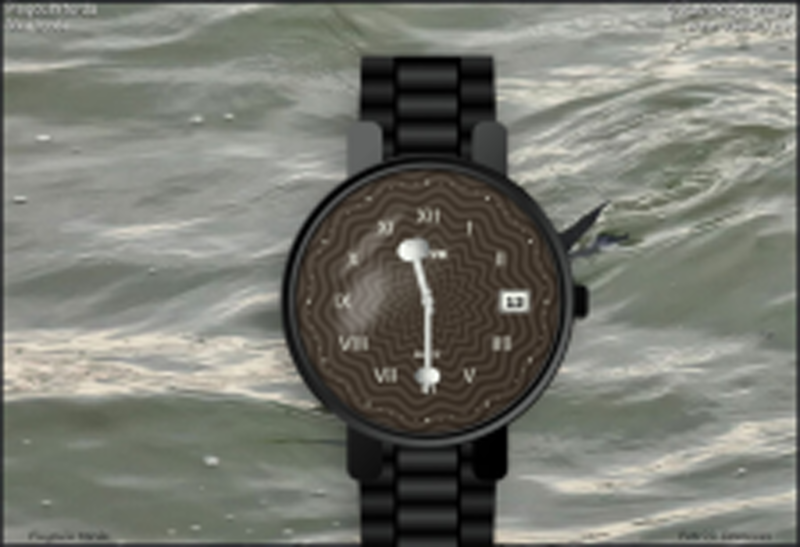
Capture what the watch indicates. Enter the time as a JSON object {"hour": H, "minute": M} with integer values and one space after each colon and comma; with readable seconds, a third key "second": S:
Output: {"hour": 11, "minute": 30}
